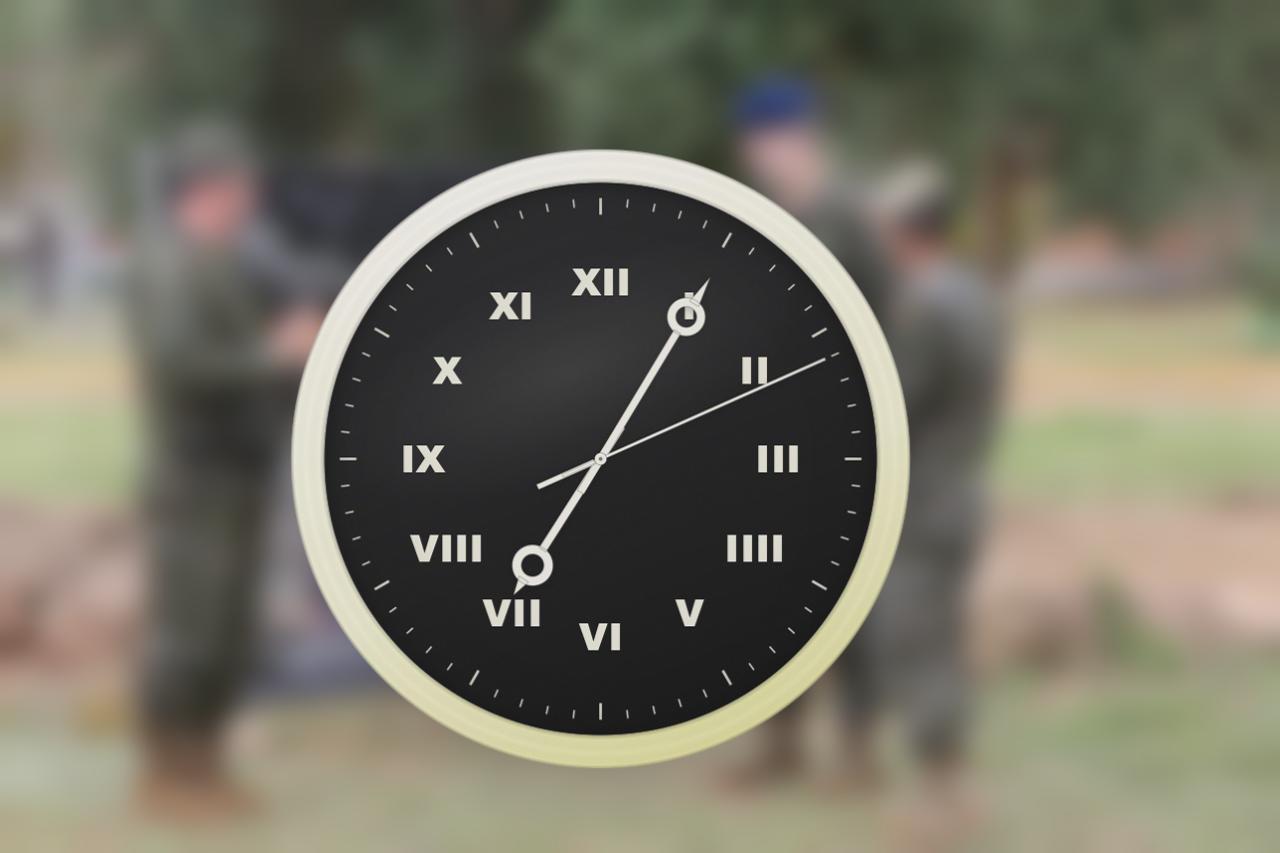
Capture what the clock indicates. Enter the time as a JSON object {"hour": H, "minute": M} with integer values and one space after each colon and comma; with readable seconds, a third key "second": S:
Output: {"hour": 7, "minute": 5, "second": 11}
